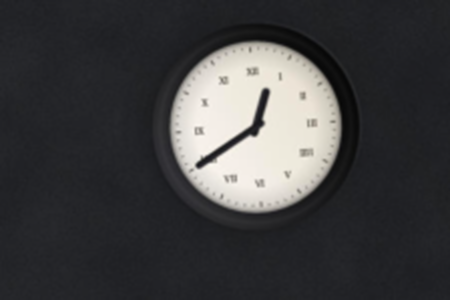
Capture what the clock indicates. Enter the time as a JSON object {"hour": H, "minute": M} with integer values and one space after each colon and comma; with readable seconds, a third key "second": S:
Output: {"hour": 12, "minute": 40}
